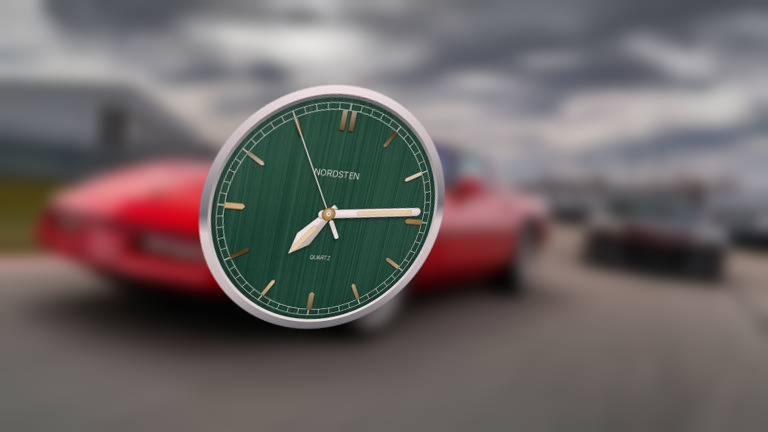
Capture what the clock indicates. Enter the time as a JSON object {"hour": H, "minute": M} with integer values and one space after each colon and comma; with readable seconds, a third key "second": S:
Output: {"hour": 7, "minute": 13, "second": 55}
